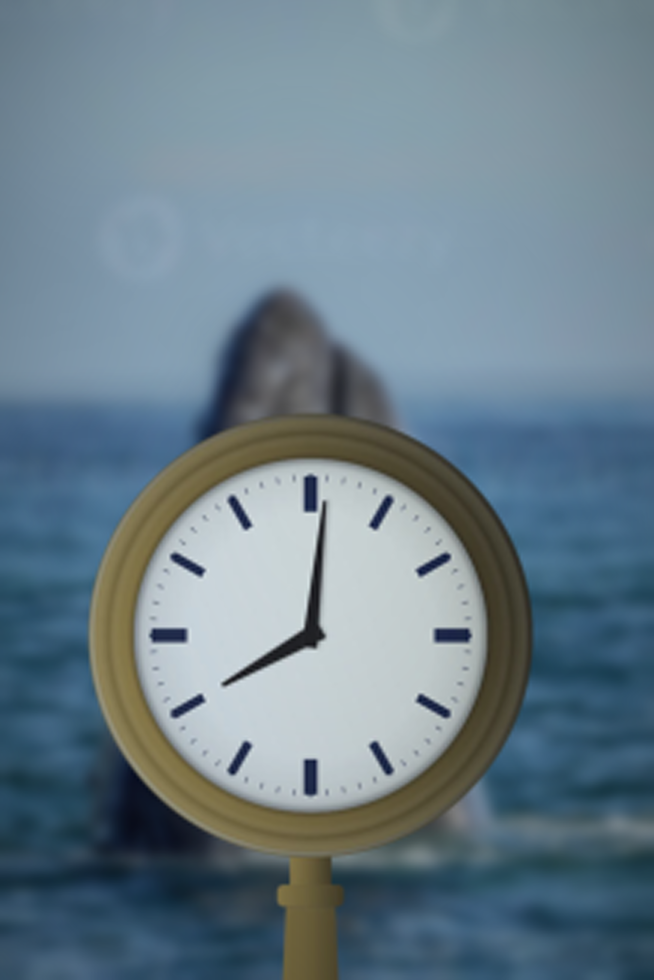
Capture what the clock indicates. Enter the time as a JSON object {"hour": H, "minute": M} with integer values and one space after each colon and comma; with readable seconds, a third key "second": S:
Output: {"hour": 8, "minute": 1}
